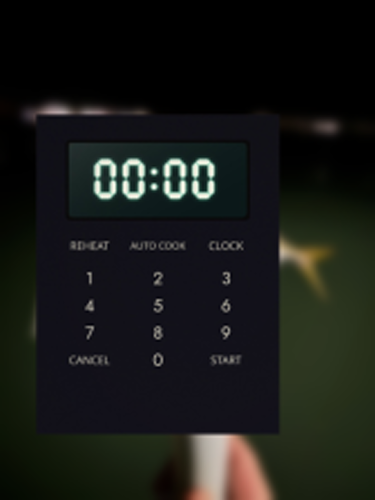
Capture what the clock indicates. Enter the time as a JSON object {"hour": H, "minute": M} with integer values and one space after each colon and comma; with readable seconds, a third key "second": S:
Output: {"hour": 0, "minute": 0}
